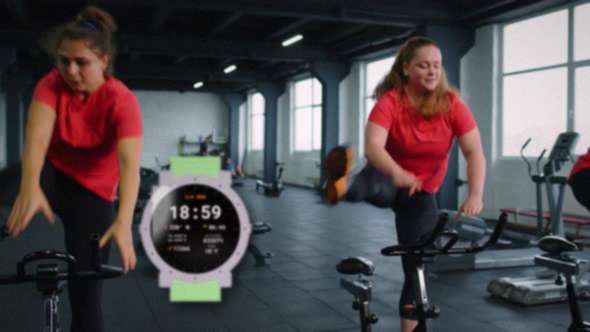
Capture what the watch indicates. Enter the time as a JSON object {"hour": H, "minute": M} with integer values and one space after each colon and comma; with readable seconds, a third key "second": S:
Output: {"hour": 18, "minute": 59}
